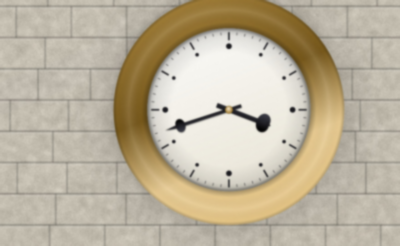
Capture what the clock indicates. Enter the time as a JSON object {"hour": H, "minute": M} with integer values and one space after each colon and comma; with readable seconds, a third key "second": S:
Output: {"hour": 3, "minute": 42}
